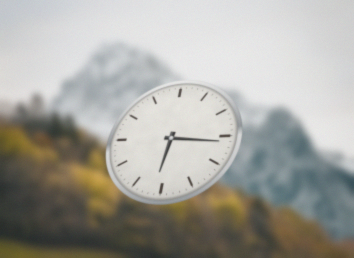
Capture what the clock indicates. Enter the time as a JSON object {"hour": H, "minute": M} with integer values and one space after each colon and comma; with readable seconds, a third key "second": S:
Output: {"hour": 6, "minute": 16}
